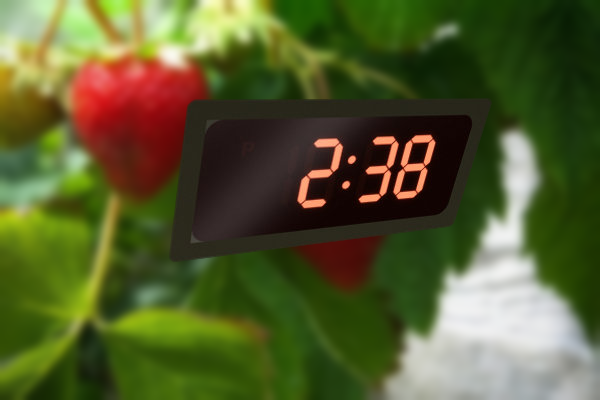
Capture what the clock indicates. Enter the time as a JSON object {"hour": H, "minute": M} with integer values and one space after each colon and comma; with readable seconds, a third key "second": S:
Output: {"hour": 2, "minute": 38}
